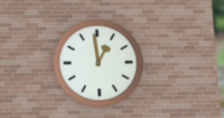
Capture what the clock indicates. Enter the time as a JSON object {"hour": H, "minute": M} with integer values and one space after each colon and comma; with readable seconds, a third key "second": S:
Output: {"hour": 12, "minute": 59}
